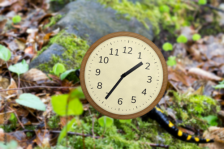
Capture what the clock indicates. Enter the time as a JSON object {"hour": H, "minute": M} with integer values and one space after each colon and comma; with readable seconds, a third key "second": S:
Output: {"hour": 1, "minute": 35}
